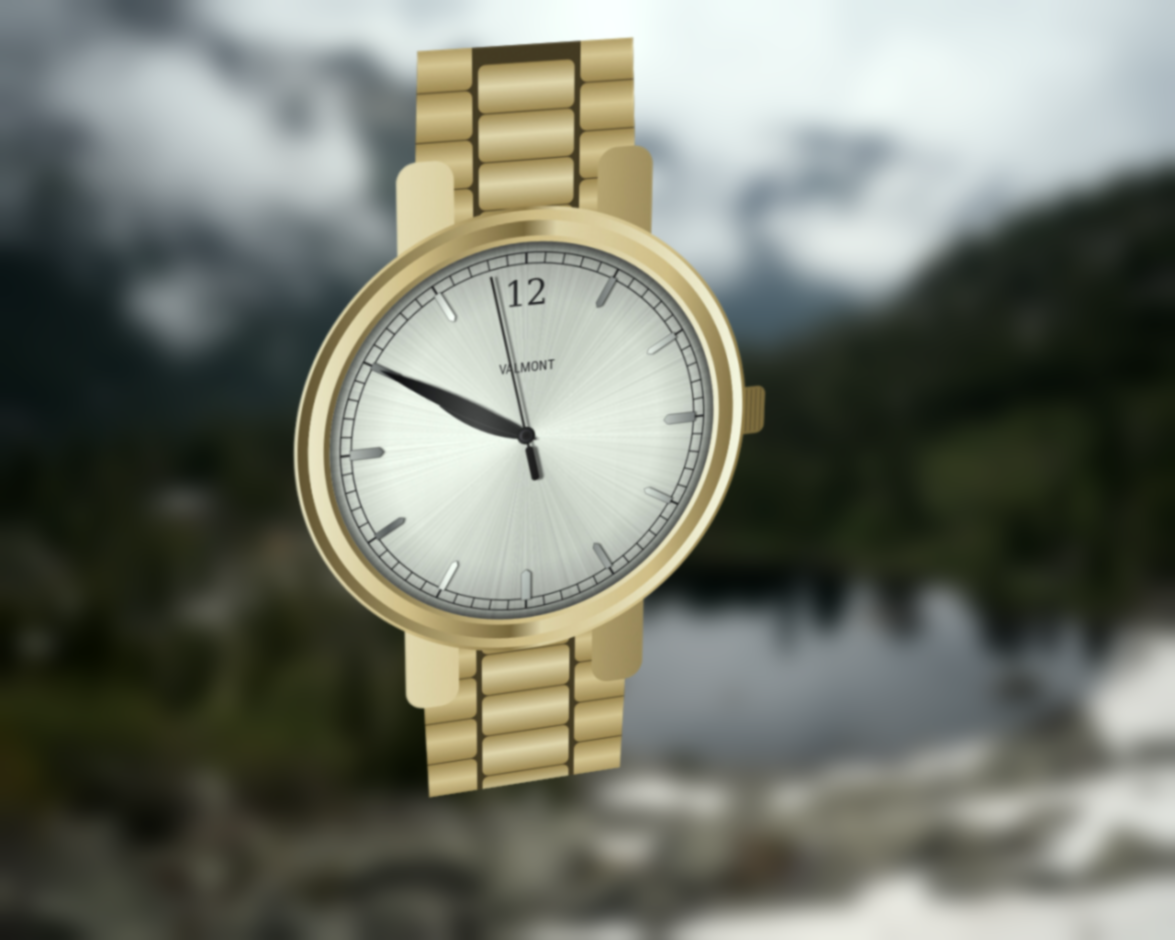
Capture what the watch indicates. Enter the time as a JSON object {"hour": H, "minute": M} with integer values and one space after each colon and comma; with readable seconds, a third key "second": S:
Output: {"hour": 9, "minute": 49, "second": 58}
